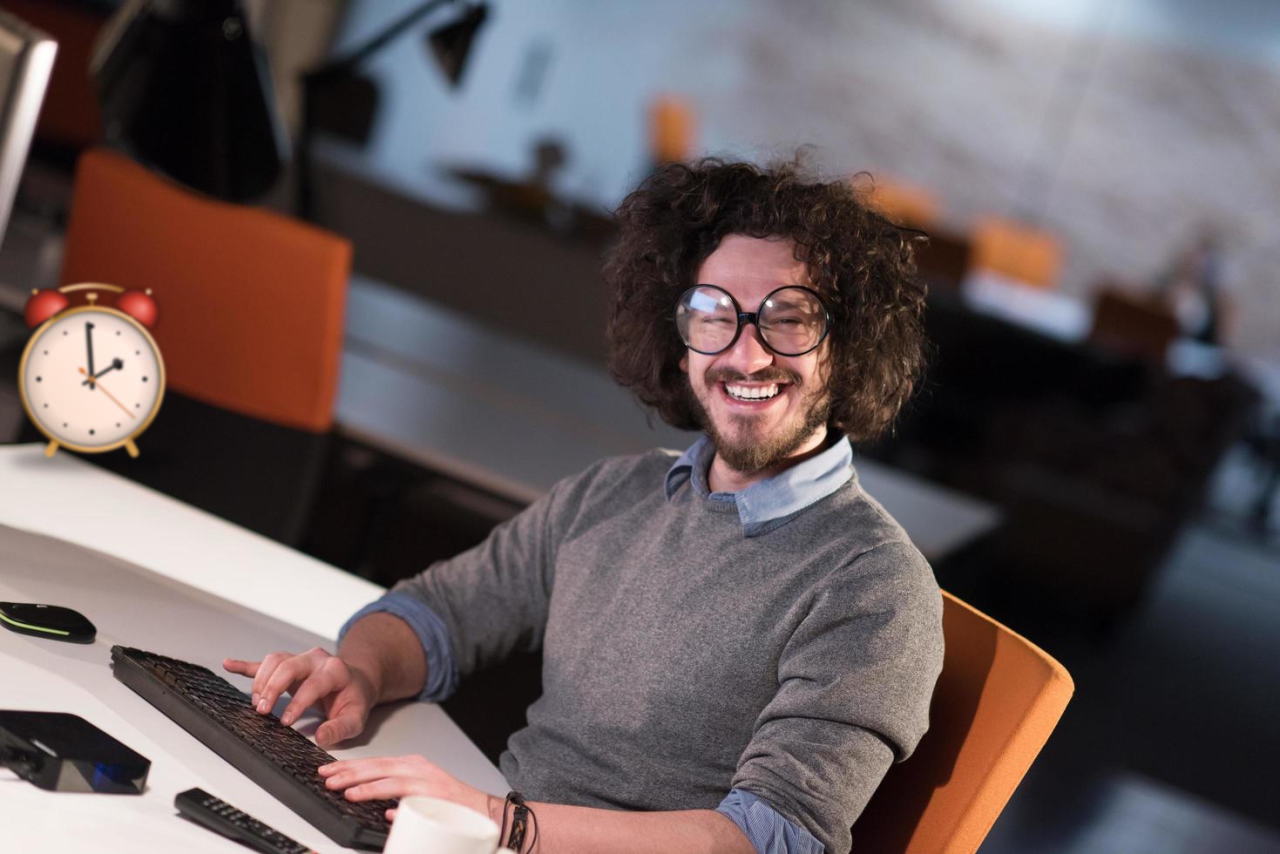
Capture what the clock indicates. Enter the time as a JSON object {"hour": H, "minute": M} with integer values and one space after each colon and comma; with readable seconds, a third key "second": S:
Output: {"hour": 1, "minute": 59, "second": 22}
